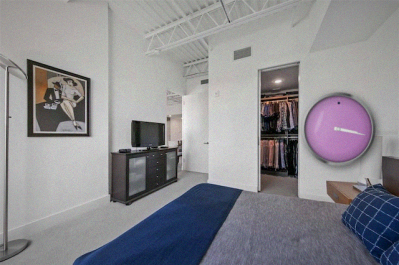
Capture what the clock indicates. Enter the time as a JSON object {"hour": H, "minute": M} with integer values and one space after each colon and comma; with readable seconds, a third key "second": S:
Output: {"hour": 3, "minute": 17}
